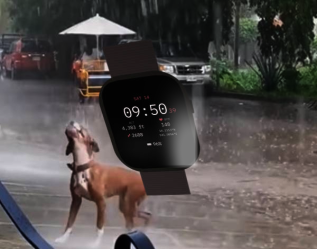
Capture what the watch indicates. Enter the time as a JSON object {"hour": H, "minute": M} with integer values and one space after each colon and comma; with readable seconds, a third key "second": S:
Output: {"hour": 9, "minute": 50}
